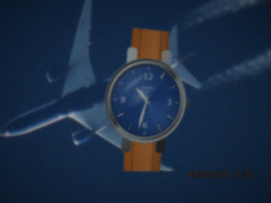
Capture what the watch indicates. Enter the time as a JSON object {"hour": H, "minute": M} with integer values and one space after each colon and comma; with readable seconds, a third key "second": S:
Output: {"hour": 10, "minute": 32}
